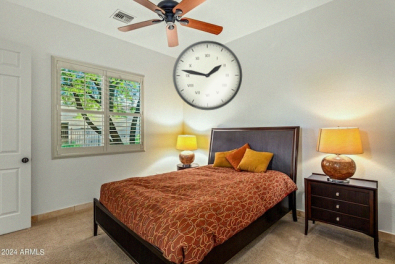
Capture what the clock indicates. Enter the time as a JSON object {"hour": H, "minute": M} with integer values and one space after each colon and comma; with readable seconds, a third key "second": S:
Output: {"hour": 1, "minute": 47}
